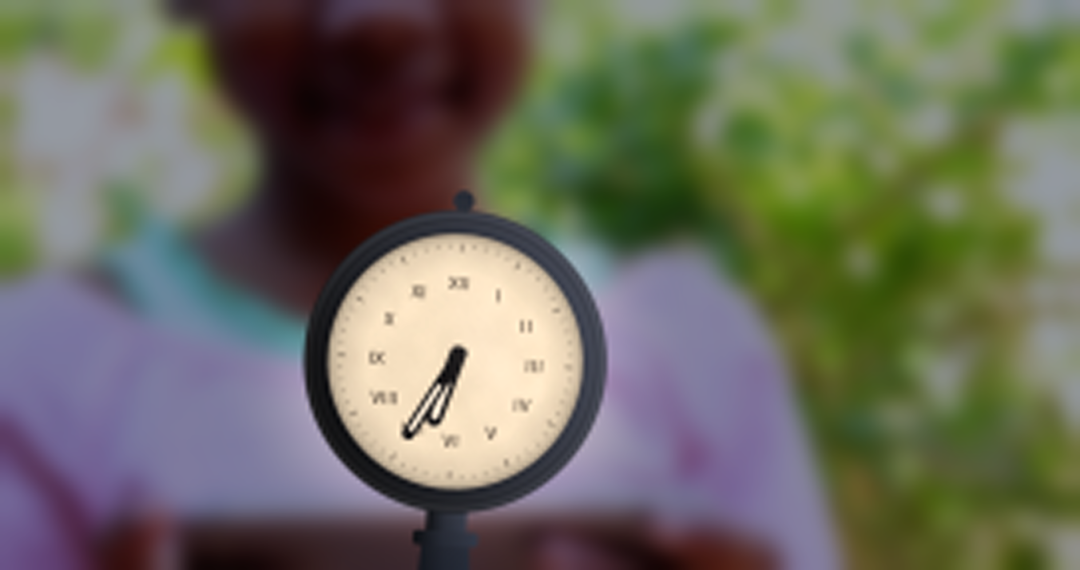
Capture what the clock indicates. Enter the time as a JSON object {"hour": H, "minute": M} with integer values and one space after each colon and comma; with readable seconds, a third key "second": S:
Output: {"hour": 6, "minute": 35}
